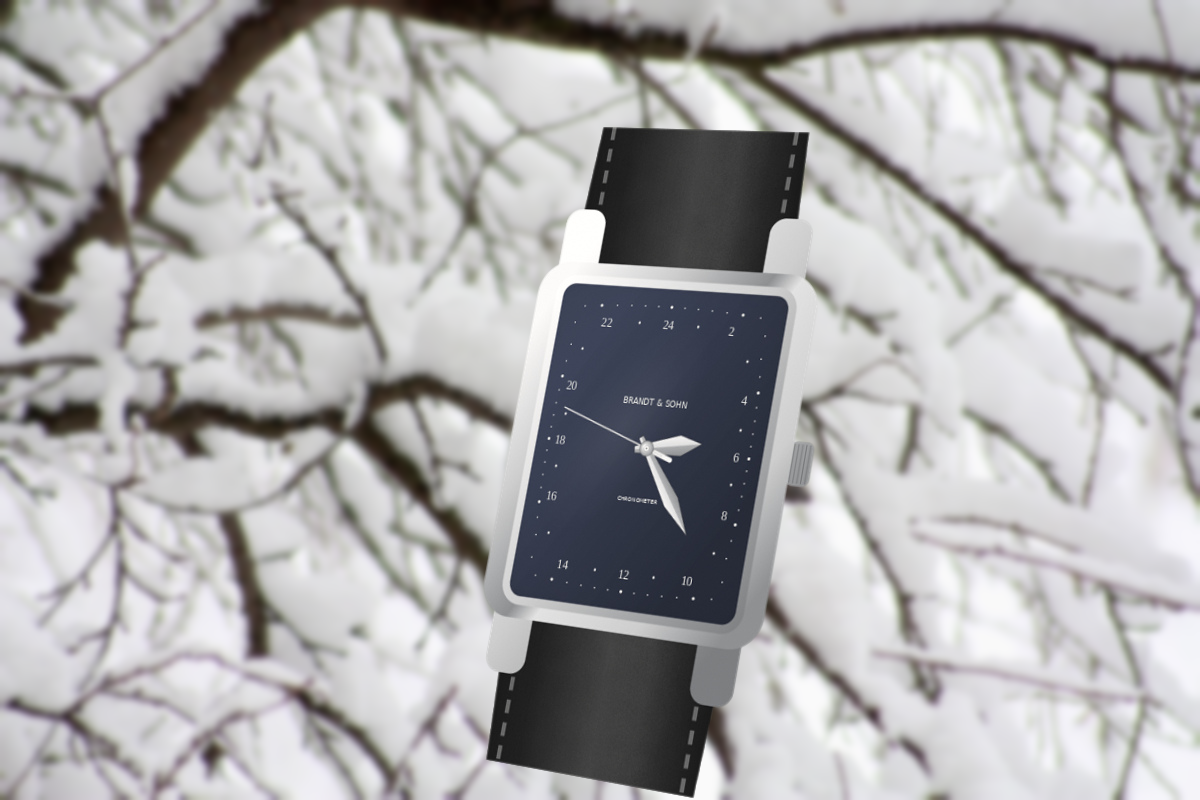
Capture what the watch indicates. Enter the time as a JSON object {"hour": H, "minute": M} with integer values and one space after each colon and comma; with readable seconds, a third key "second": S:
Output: {"hour": 5, "minute": 23, "second": 48}
